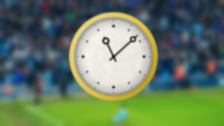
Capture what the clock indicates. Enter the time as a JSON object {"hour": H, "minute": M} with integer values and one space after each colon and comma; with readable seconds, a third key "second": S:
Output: {"hour": 11, "minute": 8}
